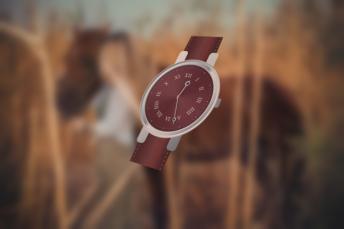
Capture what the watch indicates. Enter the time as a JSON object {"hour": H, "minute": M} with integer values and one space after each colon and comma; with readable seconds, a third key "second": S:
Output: {"hour": 12, "minute": 27}
